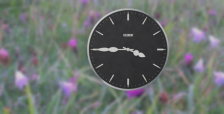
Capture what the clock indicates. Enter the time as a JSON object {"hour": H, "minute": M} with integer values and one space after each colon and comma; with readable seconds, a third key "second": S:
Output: {"hour": 3, "minute": 45}
